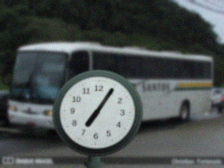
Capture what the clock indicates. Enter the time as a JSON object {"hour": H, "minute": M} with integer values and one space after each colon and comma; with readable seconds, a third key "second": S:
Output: {"hour": 7, "minute": 5}
